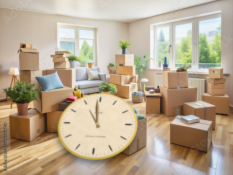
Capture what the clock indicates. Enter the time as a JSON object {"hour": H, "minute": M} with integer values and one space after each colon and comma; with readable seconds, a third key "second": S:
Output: {"hour": 10, "minute": 59}
